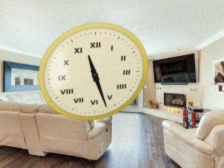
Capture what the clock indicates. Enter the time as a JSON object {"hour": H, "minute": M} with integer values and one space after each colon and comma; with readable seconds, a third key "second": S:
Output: {"hour": 11, "minute": 27}
